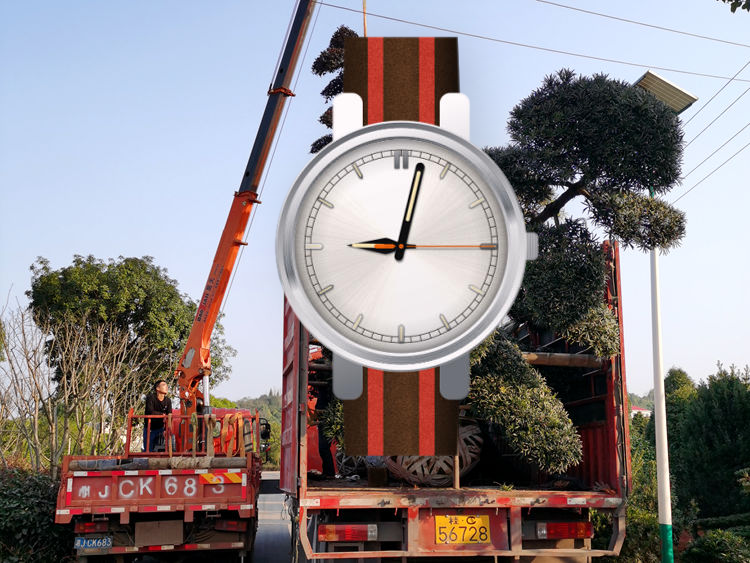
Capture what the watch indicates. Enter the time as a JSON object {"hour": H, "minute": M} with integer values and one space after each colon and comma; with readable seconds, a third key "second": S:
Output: {"hour": 9, "minute": 2, "second": 15}
